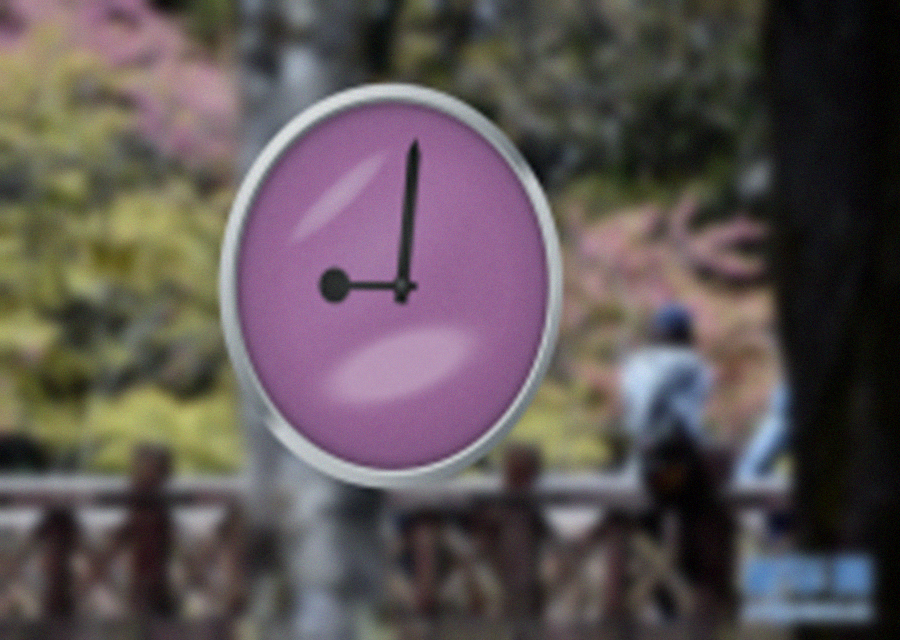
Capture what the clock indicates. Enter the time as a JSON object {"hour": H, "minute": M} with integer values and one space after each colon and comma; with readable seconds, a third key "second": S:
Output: {"hour": 9, "minute": 1}
